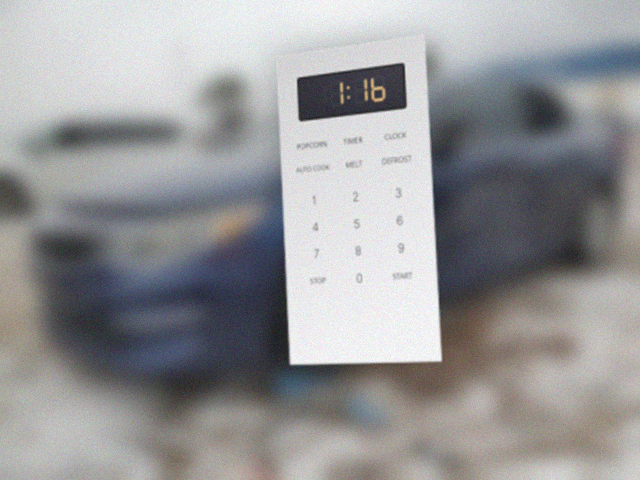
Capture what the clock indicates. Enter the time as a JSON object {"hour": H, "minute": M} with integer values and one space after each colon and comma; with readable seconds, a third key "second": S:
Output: {"hour": 1, "minute": 16}
